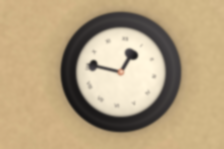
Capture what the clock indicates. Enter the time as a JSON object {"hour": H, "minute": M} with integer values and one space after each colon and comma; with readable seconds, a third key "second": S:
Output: {"hour": 12, "minute": 46}
